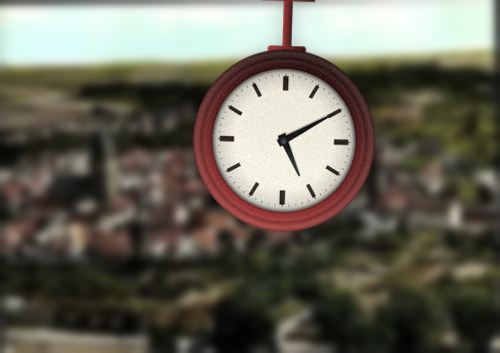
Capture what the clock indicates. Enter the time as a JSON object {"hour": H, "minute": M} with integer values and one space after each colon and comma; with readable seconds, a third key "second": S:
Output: {"hour": 5, "minute": 10}
